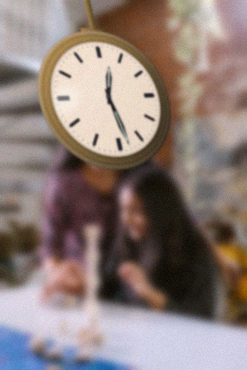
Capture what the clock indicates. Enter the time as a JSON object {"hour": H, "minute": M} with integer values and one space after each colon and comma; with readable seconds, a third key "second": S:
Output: {"hour": 12, "minute": 28}
